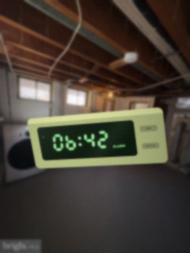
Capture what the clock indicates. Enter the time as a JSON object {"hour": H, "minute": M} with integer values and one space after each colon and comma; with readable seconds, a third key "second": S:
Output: {"hour": 6, "minute": 42}
